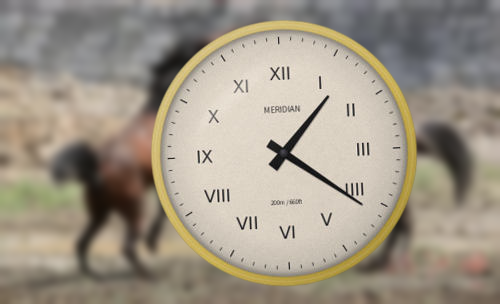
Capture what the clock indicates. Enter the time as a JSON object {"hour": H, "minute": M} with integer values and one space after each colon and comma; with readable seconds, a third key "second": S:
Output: {"hour": 1, "minute": 21}
